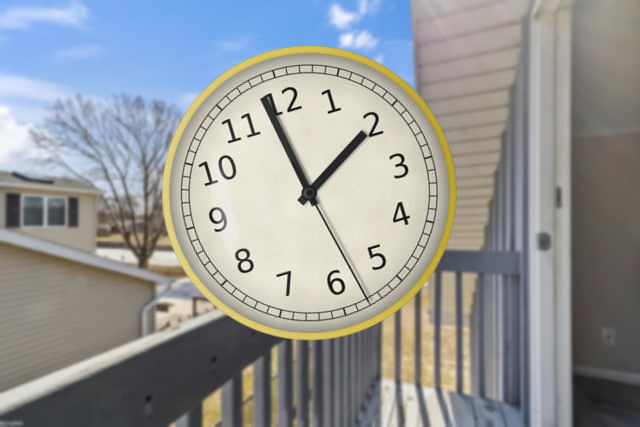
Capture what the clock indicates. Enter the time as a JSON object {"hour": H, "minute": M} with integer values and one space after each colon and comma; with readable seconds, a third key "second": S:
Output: {"hour": 1, "minute": 58, "second": 28}
